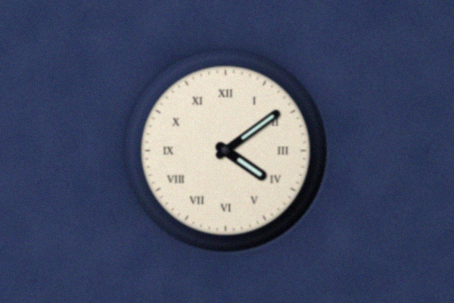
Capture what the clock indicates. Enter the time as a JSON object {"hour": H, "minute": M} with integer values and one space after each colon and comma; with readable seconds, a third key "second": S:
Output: {"hour": 4, "minute": 9}
